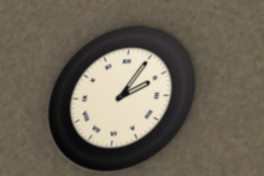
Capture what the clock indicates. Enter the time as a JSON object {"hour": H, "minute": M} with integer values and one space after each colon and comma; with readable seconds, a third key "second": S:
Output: {"hour": 2, "minute": 5}
